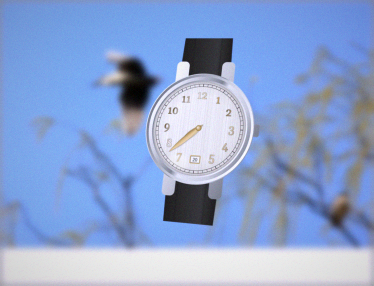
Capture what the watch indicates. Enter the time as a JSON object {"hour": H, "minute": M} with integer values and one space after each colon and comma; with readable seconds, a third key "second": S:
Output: {"hour": 7, "minute": 38}
